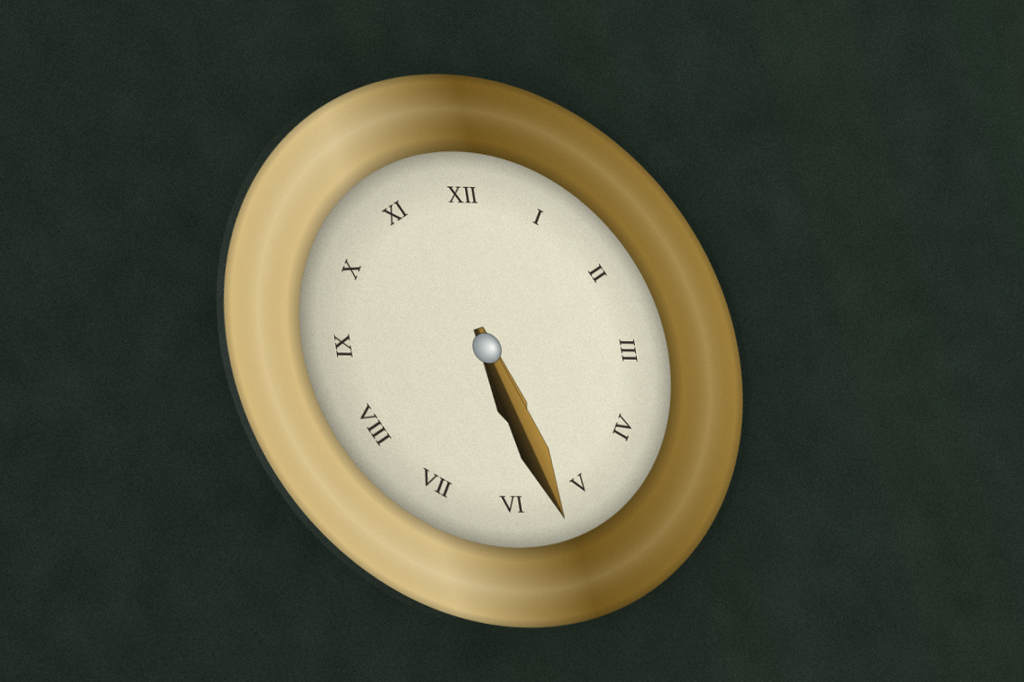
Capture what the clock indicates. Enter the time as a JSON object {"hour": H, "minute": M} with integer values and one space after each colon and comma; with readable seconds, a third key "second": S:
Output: {"hour": 5, "minute": 27}
